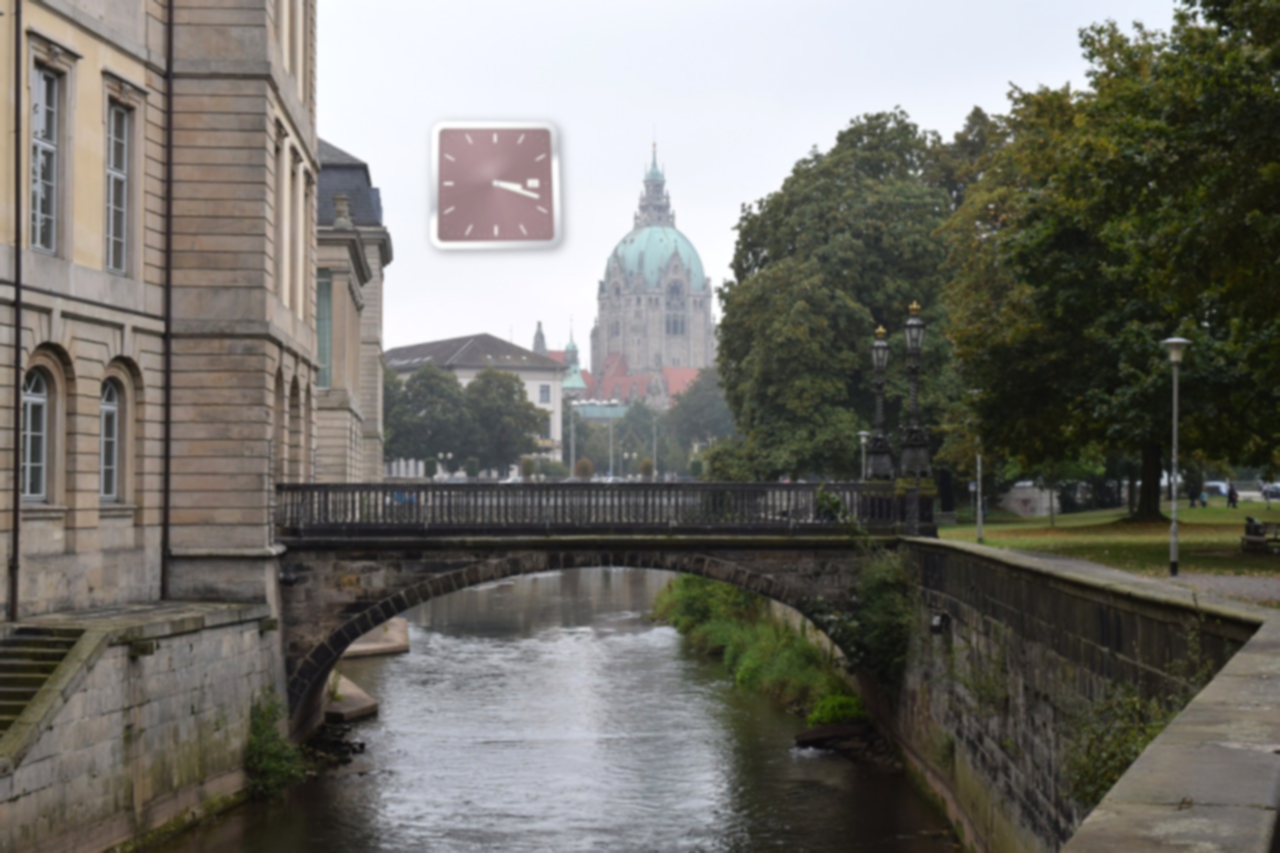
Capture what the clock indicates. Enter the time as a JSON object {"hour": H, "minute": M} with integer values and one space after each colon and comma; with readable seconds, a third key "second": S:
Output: {"hour": 3, "minute": 18}
